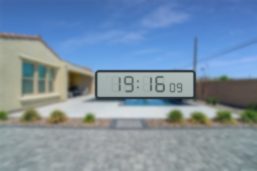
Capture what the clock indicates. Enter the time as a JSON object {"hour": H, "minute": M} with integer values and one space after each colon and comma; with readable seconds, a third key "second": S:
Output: {"hour": 19, "minute": 16, "second": 9}
